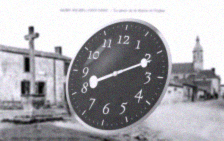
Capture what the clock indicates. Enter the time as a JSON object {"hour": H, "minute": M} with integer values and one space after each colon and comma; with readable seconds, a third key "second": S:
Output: {"hour": 8, "minute": 11}
